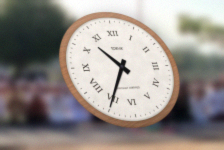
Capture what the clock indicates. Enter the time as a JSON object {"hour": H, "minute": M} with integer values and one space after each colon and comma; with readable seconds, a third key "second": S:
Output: {"hour": 10, "minute": 35}
